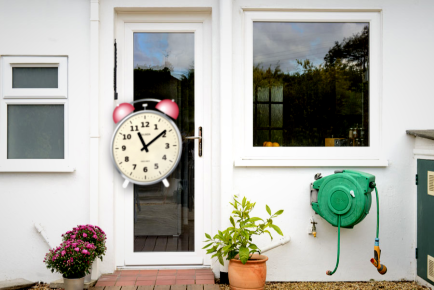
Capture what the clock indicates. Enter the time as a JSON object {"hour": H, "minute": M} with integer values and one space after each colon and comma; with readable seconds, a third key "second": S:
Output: {"hour": 11, "minute": 9}
